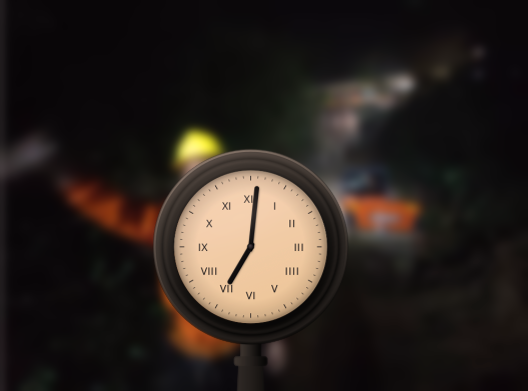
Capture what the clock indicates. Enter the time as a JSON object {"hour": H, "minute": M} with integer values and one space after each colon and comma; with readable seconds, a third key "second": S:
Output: {"hour": 7, "minute": 1}
